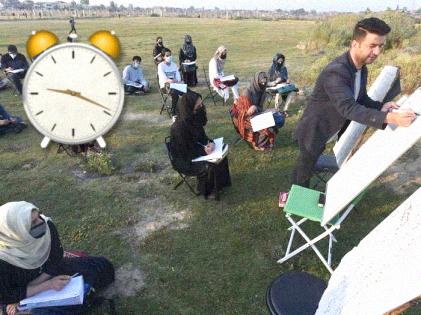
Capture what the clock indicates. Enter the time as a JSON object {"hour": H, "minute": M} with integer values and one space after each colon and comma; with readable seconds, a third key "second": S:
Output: {"hour": 9, "minute": 19}
